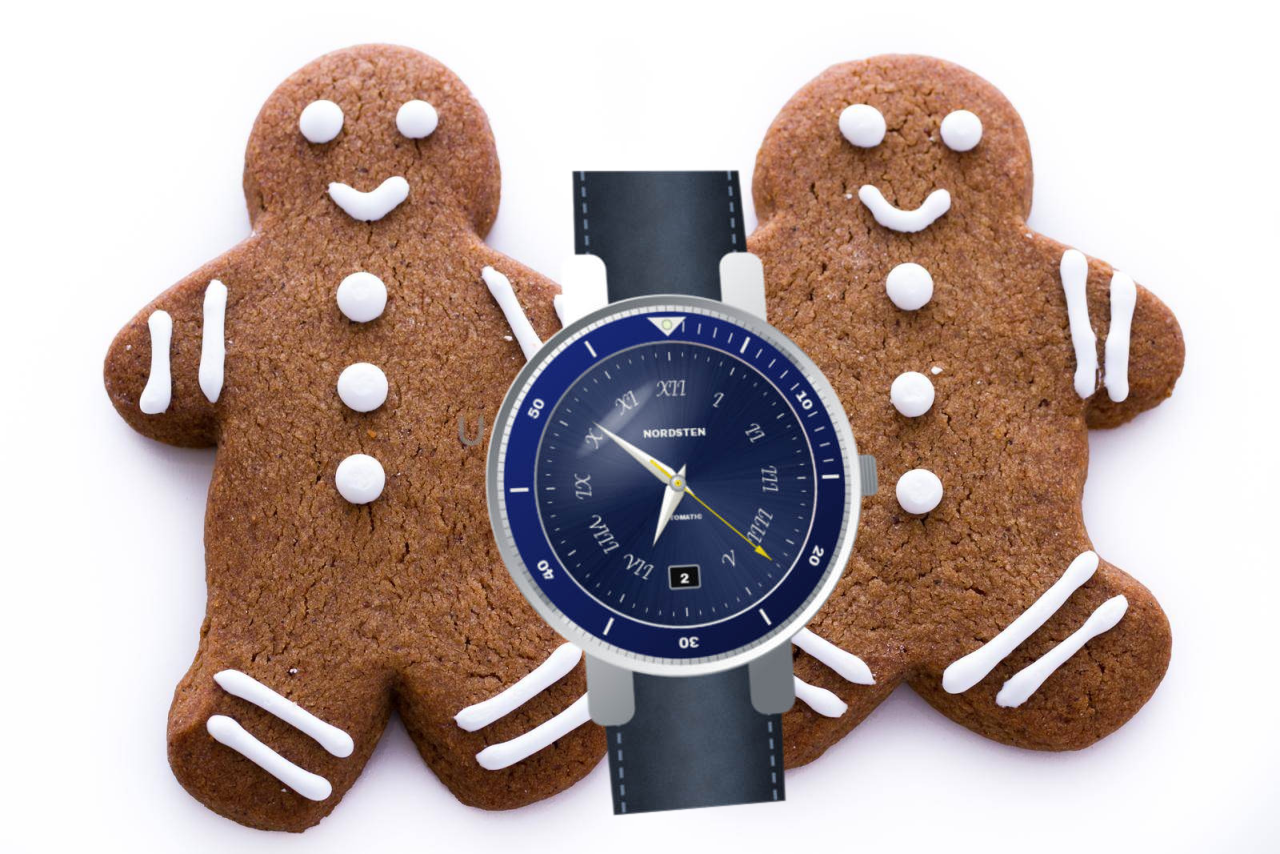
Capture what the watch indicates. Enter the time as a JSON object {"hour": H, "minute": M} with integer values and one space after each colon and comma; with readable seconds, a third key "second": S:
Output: {"hour": 6, "minute": 51, "second": 22}
